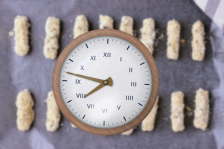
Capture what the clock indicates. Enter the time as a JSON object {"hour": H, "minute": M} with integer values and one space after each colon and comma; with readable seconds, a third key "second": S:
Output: {"hour": 7, "minute": 47}
